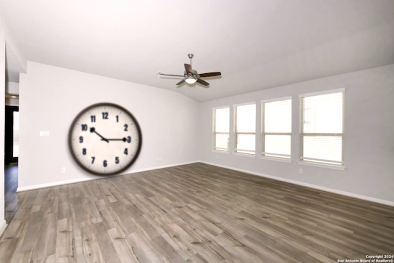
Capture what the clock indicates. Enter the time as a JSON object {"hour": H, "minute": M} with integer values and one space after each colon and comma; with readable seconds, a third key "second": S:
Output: {"hour": 10, "minute": 15}
